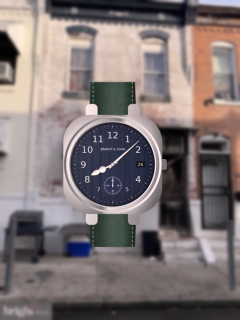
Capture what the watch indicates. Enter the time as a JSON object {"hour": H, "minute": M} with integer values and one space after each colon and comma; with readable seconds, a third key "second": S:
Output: {"hour": 8, "minute": 8}
